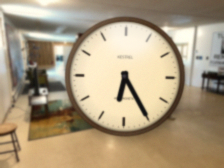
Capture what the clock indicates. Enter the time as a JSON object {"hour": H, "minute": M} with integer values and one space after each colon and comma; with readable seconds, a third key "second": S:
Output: {"hour": 6, "minute": 25}
